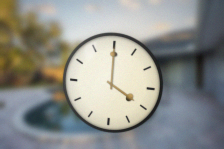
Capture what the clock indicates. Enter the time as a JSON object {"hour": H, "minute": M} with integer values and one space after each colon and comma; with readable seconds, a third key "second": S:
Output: {"hour": 4, "minute": 0}
